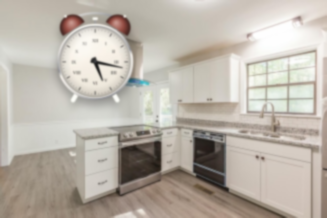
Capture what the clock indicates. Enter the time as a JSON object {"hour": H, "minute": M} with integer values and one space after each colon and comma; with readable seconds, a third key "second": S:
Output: {"hour": 5, "minute": 17}
